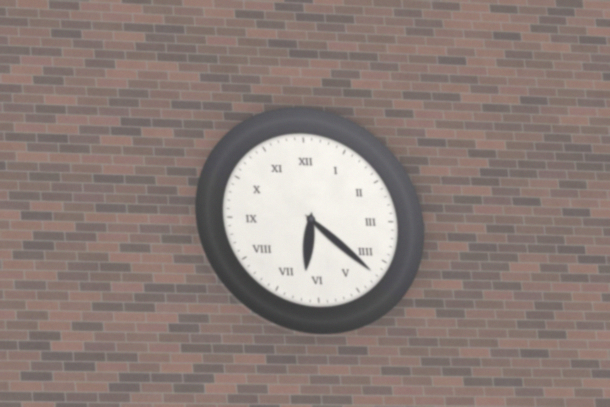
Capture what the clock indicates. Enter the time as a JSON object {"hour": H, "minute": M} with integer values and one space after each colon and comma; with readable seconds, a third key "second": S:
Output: {"hour": 6, "minute": 22}
